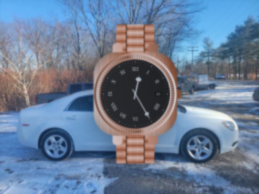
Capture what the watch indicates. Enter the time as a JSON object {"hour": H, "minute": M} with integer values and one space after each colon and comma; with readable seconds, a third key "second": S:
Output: {"hour": 12, "minute": 25}
